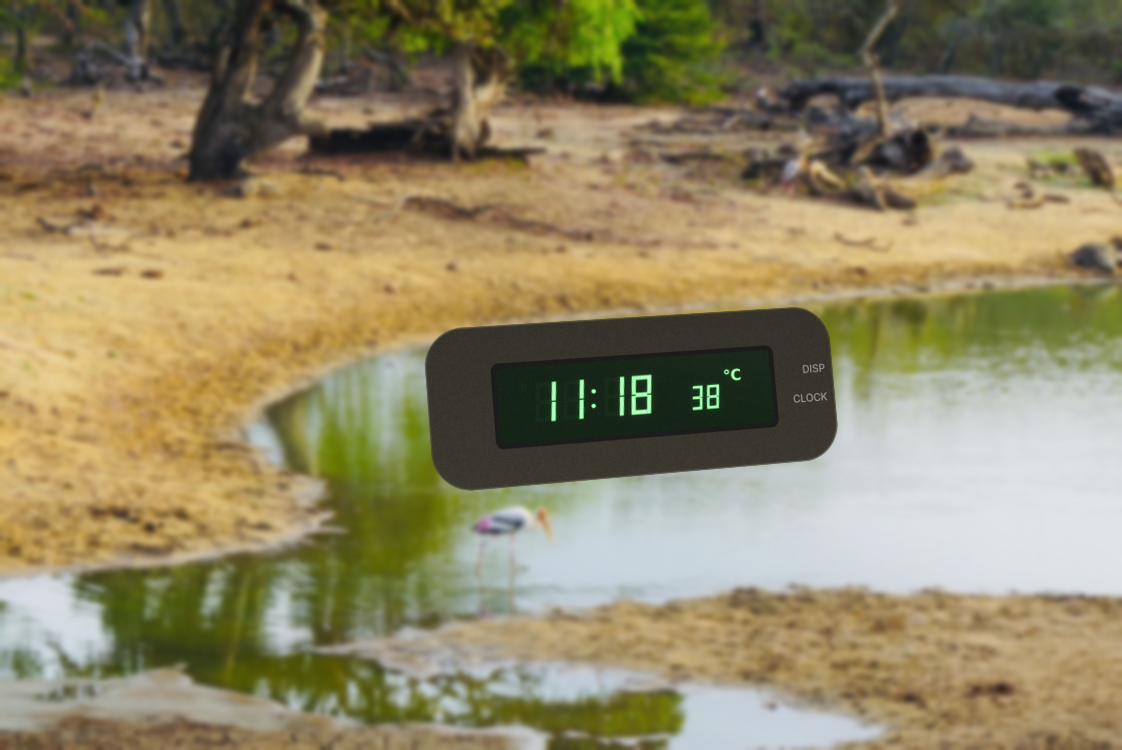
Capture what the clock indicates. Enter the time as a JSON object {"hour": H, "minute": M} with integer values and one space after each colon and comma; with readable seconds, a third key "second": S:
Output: {"hour": 11, "minute": 18}
